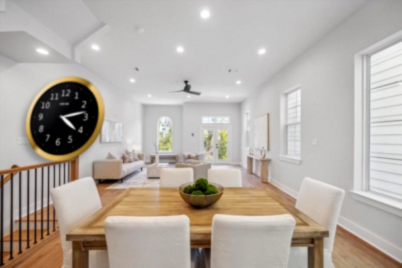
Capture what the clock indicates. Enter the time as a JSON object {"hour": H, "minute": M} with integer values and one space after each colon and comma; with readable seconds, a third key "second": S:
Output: {"hour": 4, "minute": 13}
